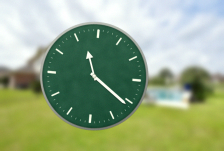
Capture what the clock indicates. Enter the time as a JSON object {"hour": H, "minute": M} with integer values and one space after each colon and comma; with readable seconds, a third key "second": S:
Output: {"hour": 11, "minute": 21}
